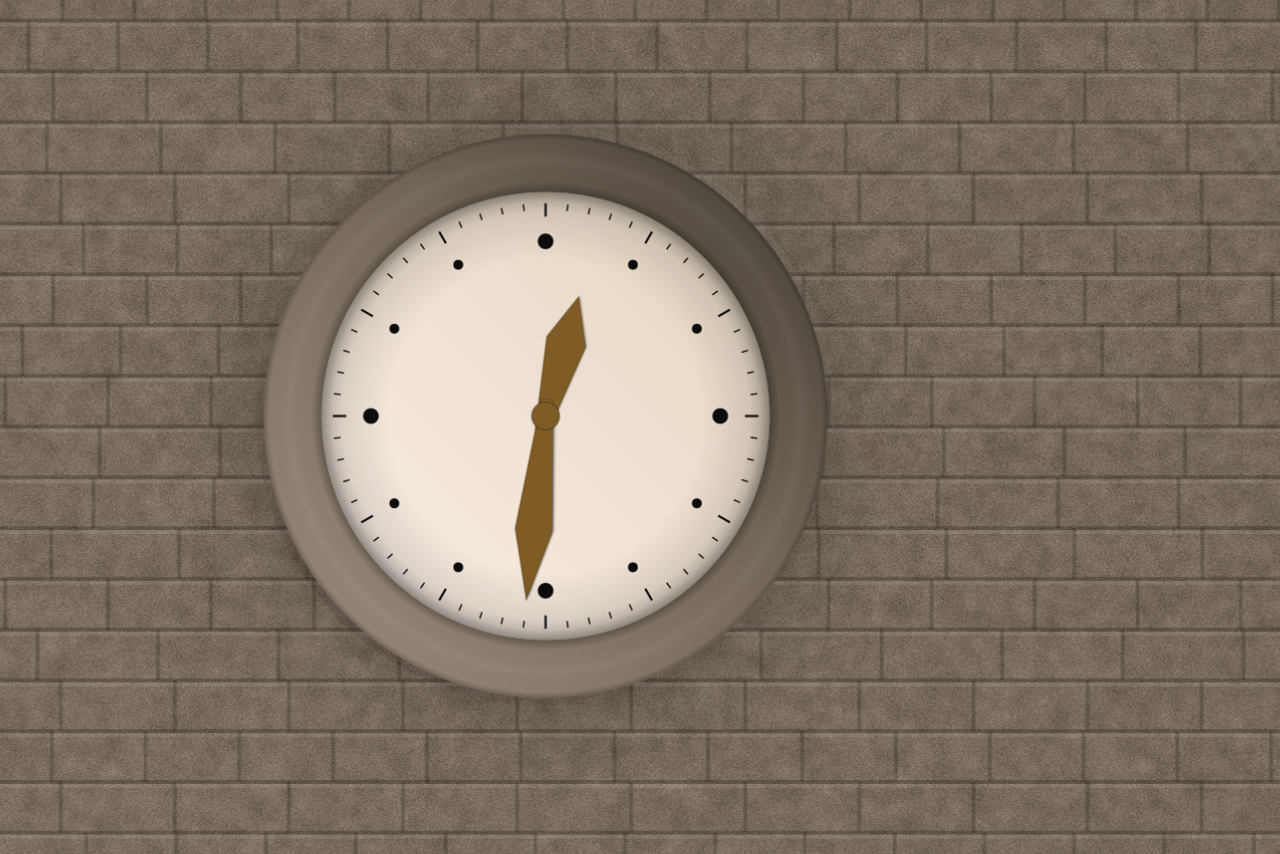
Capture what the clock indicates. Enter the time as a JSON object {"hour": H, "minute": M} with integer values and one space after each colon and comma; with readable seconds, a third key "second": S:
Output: {"hour": 12, "minute": 31}
